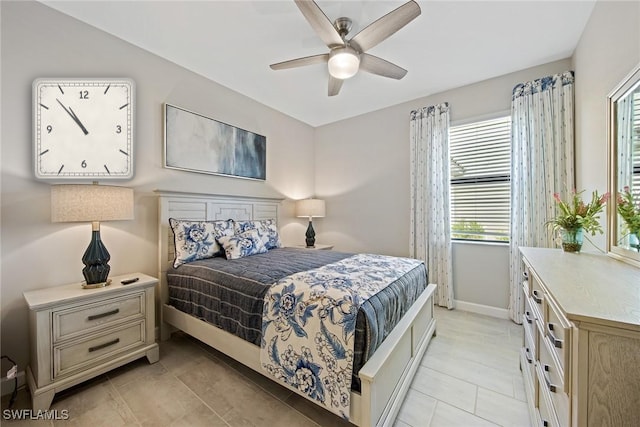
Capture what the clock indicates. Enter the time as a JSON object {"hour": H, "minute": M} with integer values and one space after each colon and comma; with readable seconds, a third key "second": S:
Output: {"hour": 10, "minute": 53}
